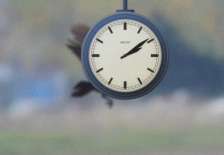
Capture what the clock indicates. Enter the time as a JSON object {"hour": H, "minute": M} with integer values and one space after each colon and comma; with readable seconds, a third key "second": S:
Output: {"hour": 2, "minute": 9}
